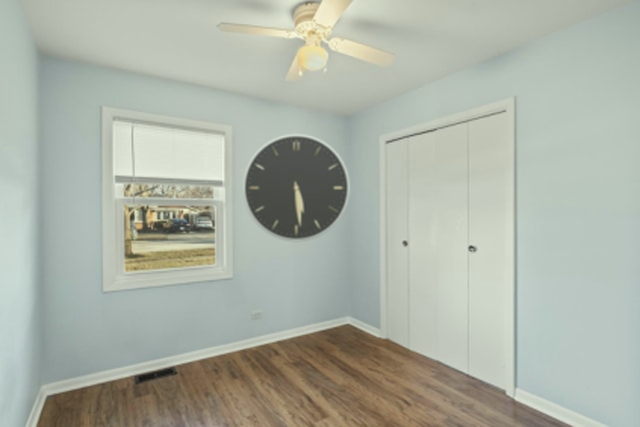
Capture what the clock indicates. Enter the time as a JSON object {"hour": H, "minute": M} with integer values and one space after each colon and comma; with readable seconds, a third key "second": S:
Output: {"hour": 5, "minute": 29}
